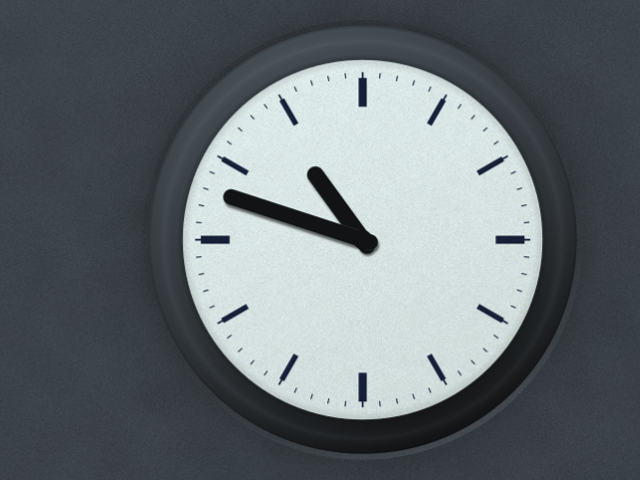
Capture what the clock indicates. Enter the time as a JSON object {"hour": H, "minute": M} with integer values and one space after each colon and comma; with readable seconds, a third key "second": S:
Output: {"hour": 10, "minute": 48}
